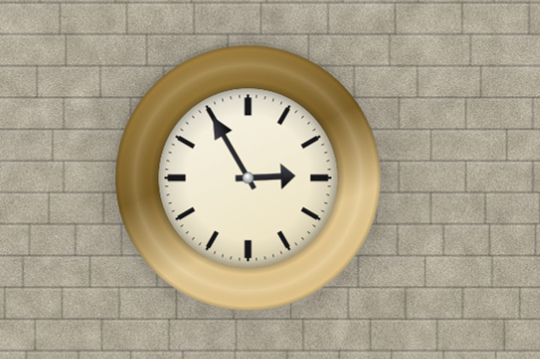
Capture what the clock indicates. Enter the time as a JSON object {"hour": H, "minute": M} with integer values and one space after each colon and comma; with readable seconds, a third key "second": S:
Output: {"hour": 2, "minute": 55}
